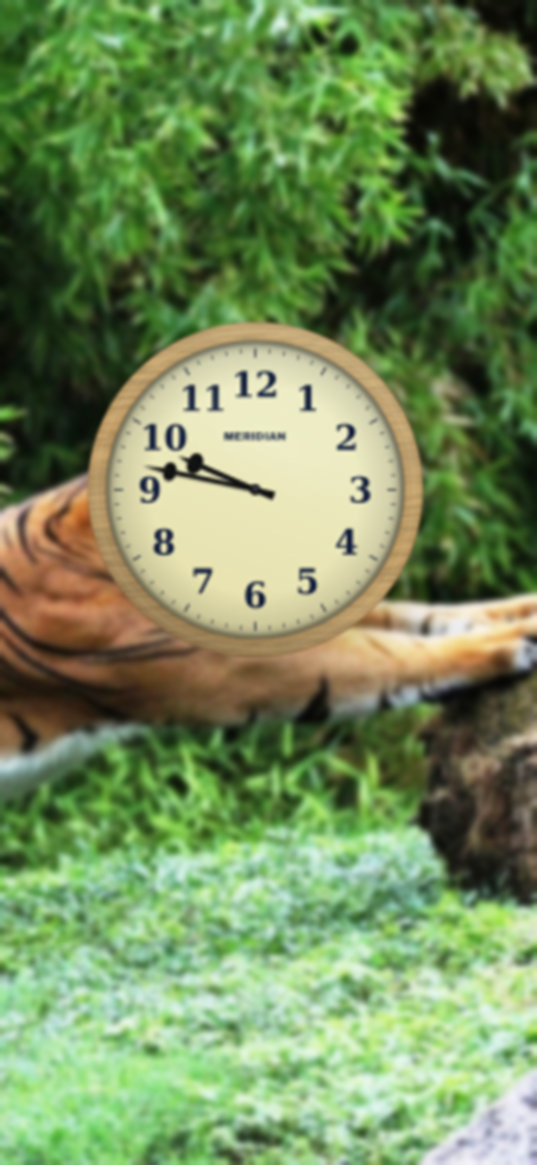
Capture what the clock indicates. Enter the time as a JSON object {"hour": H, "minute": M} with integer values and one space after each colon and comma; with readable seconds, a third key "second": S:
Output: {"hour": 9, "minute": 47}
